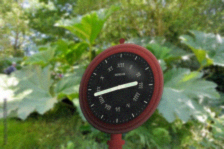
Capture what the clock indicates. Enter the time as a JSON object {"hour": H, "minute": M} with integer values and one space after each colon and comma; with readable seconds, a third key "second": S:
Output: {"hour": 2, "minute": 43}
